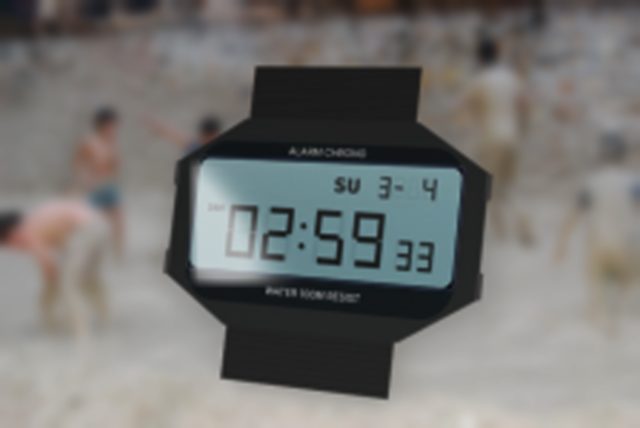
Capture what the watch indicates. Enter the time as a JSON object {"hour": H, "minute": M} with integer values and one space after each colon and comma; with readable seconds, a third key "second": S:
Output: {"hour": 2, "minute": 59, "second": 33}
